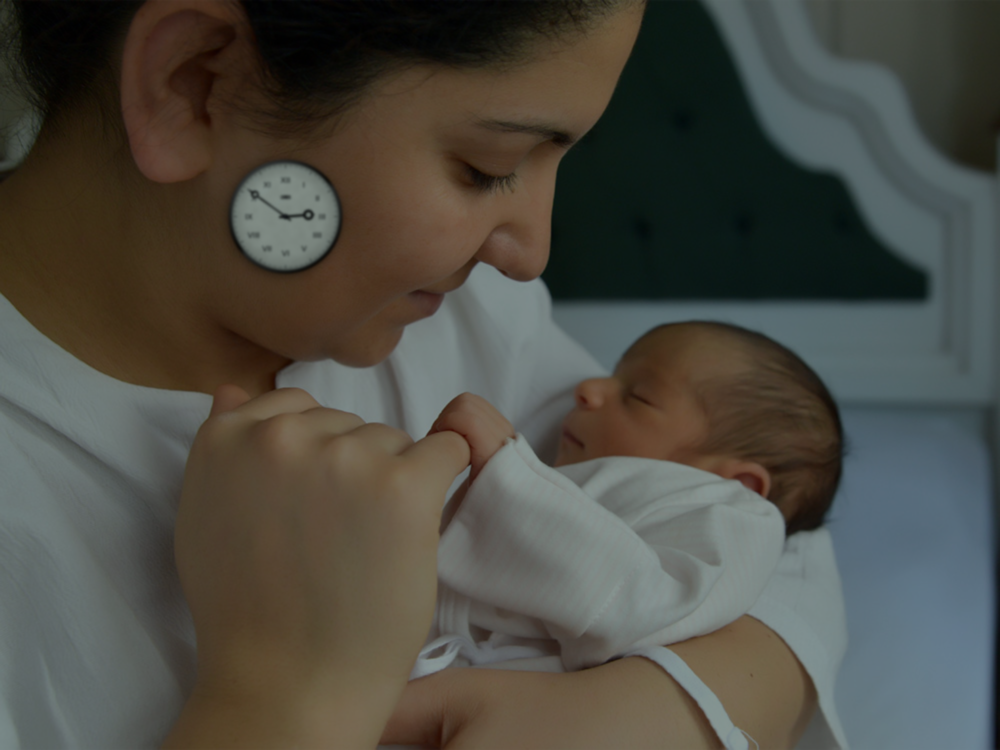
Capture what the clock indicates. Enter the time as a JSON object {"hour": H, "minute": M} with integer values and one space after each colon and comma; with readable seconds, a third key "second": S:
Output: {"hour": 2, "minute": 51}
